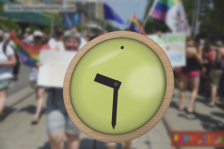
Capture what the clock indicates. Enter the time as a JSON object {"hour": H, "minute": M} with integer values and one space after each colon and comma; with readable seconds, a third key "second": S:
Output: {"hour": 9, "minute": 29}
